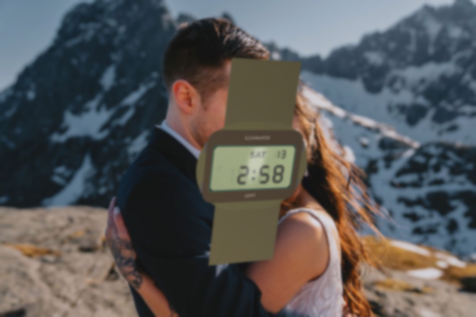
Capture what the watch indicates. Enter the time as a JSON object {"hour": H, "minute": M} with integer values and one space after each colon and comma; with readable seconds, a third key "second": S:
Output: {"hour": 2, "minute": 58}
